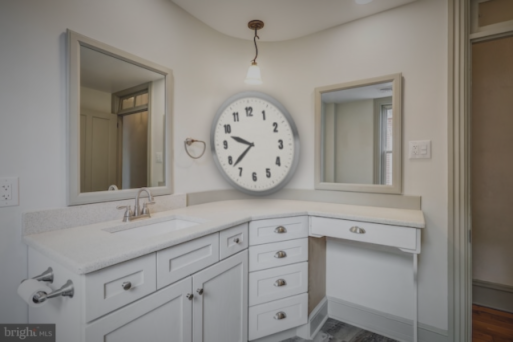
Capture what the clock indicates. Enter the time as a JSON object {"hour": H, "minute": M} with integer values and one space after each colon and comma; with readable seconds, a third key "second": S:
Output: {"hour": 9, "minute": 38}
